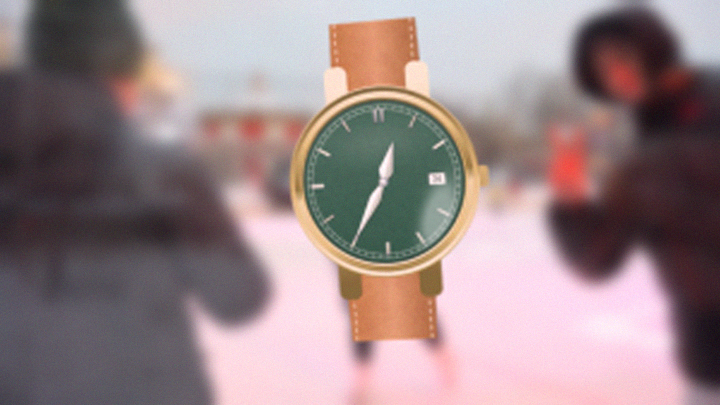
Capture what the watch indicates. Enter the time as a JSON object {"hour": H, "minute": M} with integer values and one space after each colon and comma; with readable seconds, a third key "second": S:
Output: {"hour": 12, "minute": 35}
